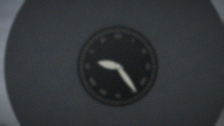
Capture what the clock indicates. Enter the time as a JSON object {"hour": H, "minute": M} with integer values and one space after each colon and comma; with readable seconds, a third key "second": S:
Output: {"hour": 9, "minute": 24}
